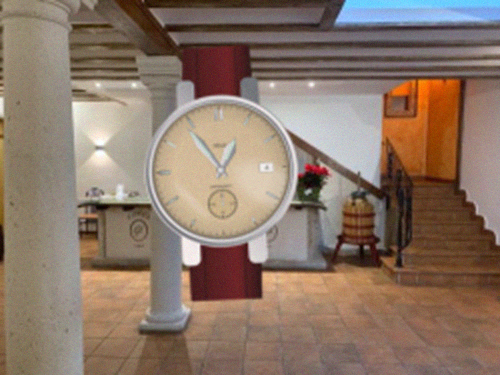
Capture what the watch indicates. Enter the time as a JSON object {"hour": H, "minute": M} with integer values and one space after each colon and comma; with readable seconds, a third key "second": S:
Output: {"hour": 12, "minute": 54}
